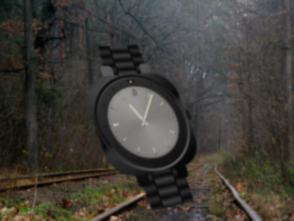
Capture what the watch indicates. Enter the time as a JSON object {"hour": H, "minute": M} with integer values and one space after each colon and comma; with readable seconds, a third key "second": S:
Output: {"hour": 11, "minute": 6}
